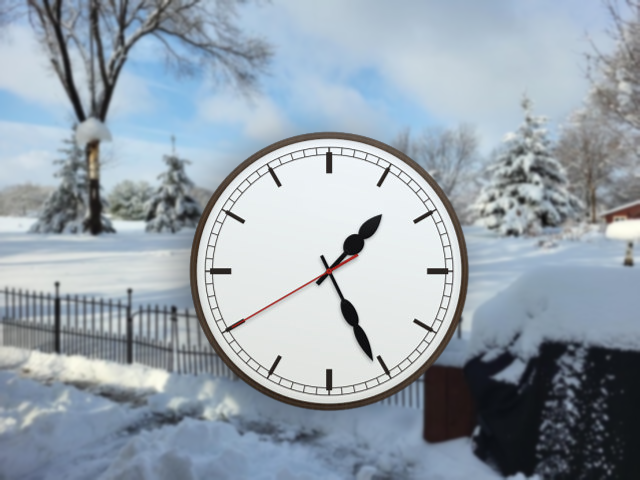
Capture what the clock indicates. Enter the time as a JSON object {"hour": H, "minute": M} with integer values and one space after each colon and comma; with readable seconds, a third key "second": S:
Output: {"hour": 1, "minute": 25, "second": 40}
